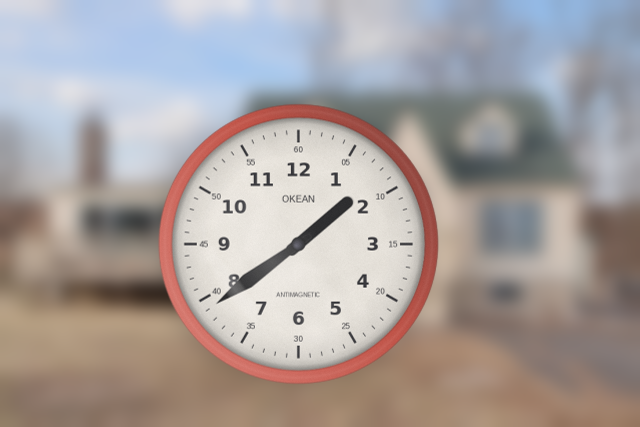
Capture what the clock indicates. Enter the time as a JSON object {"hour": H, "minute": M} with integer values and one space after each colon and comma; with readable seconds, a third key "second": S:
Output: {"hour": 1, "minute": 39}
